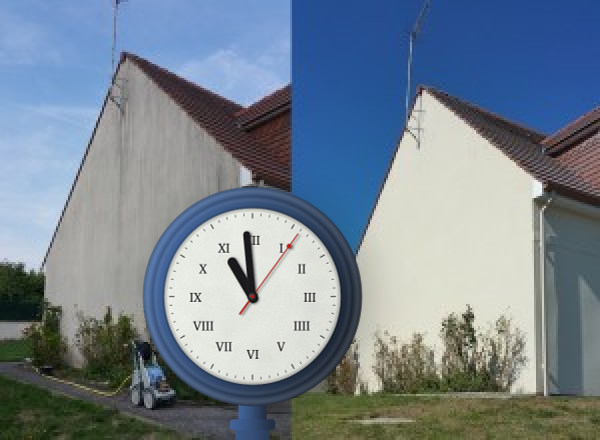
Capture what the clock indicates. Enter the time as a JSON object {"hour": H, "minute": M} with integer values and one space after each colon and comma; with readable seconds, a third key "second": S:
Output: {"hour": 10, "minute": 59, "second": 6}
